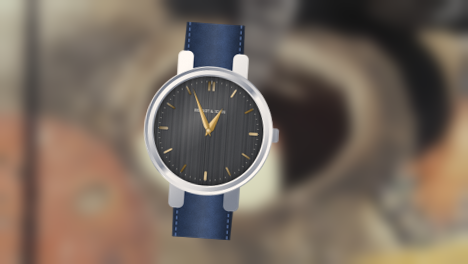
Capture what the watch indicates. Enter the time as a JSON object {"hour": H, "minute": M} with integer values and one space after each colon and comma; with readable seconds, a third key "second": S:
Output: {"hour": 12, "minute": 56}
